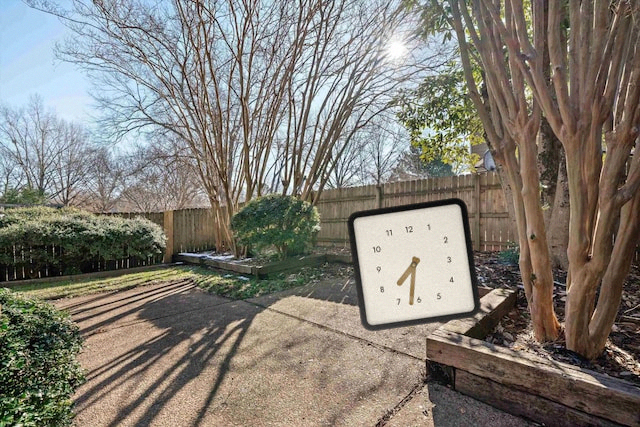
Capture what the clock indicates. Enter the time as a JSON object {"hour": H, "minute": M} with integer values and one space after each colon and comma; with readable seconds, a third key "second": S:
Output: {"hour": 7, "minute": 32}
